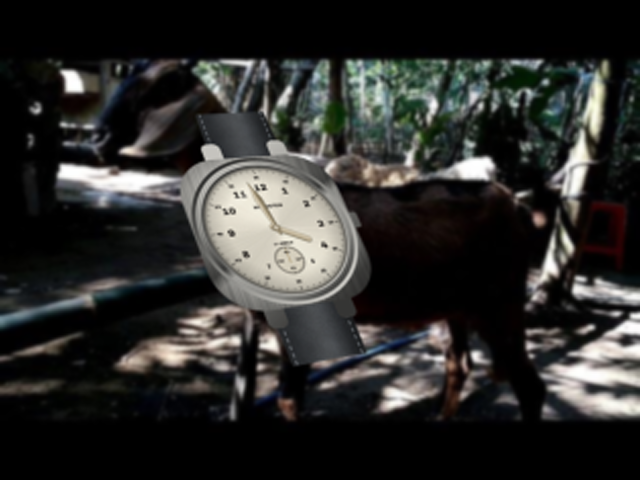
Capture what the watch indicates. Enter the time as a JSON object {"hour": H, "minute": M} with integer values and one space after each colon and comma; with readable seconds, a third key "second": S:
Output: {"hour": 3, "minute": 58}
